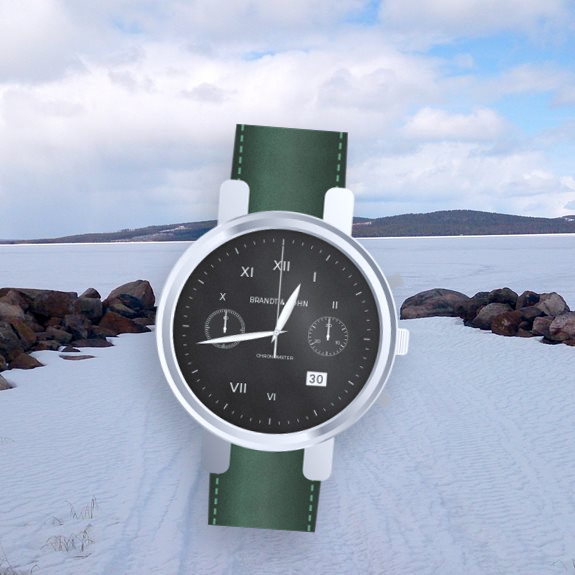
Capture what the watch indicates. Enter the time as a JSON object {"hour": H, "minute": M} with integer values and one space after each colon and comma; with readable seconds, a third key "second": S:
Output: {"hour": 12, "minute": 43}
